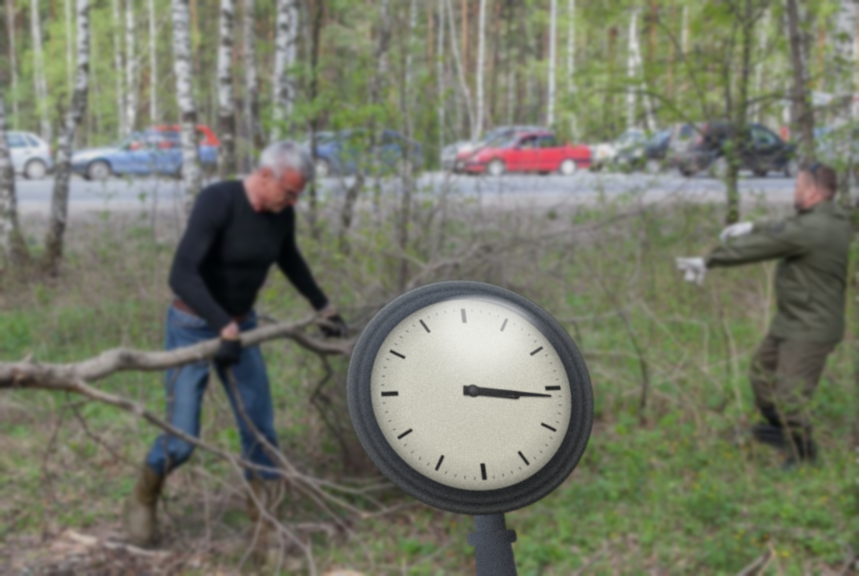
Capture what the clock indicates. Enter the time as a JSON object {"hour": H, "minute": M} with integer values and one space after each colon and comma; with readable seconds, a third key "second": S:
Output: {"hour": 3, "minute": 16}
